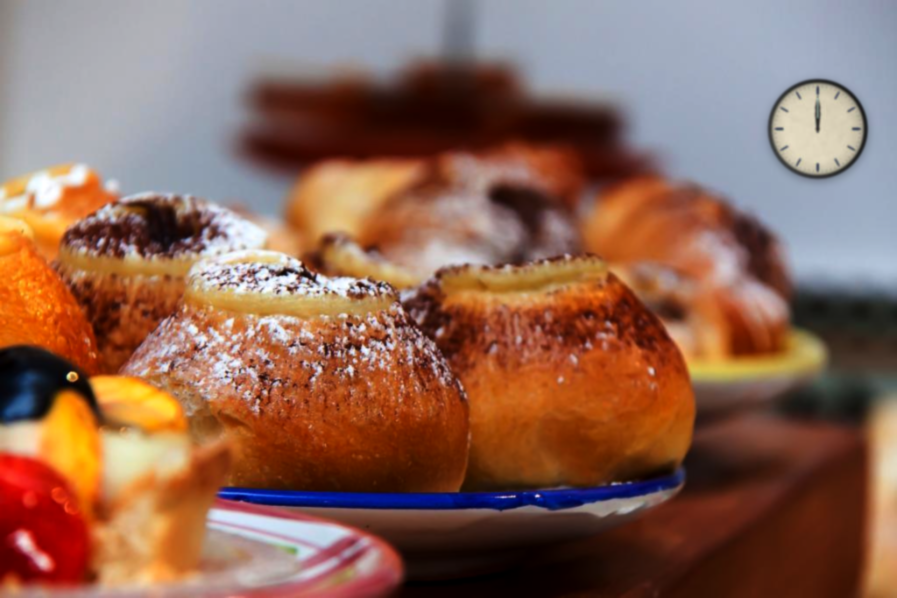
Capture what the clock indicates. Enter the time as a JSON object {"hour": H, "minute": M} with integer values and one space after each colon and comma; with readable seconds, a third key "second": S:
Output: {"hour": 12, "minute": 0}
